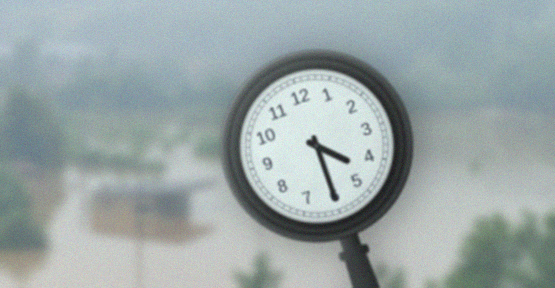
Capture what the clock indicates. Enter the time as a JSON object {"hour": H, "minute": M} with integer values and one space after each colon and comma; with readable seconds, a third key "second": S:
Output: {"hour": 4, "minute": 30}
